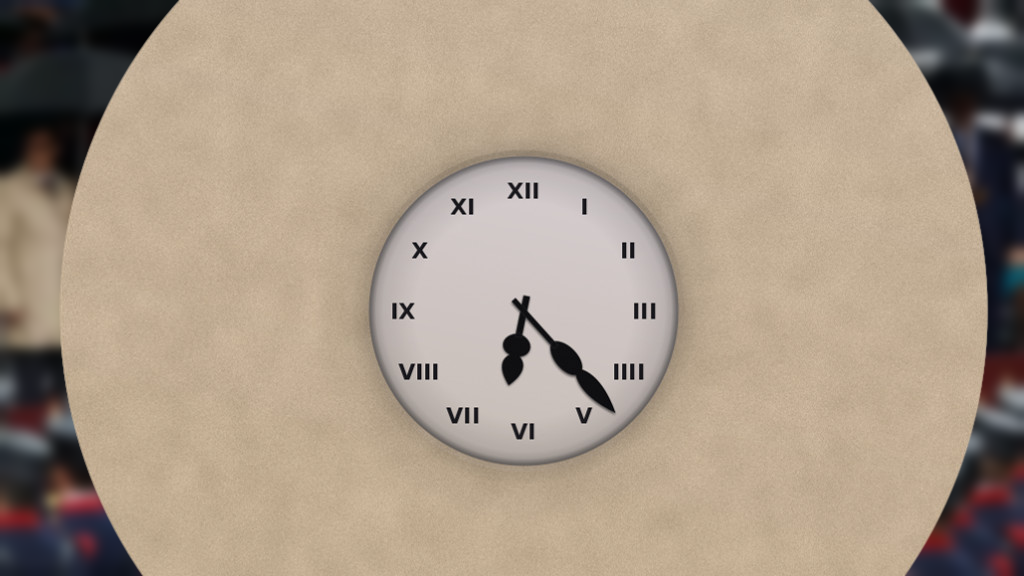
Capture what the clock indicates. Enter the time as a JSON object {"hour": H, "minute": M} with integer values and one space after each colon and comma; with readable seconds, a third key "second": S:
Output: {"hour": 6, "minute": 23}
